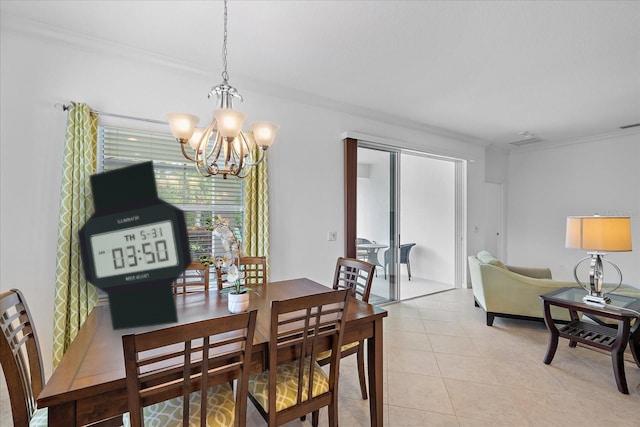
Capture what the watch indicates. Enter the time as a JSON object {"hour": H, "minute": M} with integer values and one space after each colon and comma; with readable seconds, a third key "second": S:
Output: {"hour": 3, "minute": 50}
